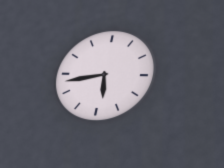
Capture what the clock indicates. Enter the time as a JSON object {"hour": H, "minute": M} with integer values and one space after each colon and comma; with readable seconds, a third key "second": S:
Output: {"hour": 5, "minute": 43}
